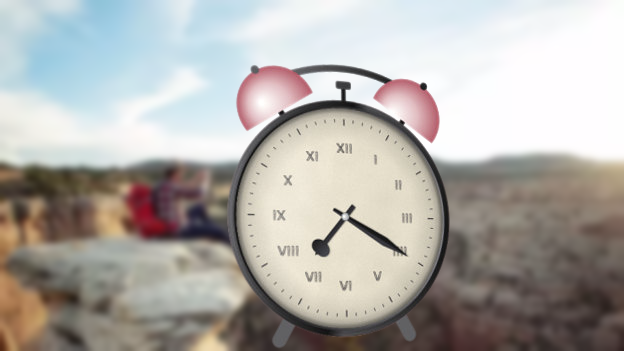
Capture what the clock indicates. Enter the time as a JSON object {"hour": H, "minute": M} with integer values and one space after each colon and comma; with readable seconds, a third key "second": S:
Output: {"hour": 7, "minute": 20}
